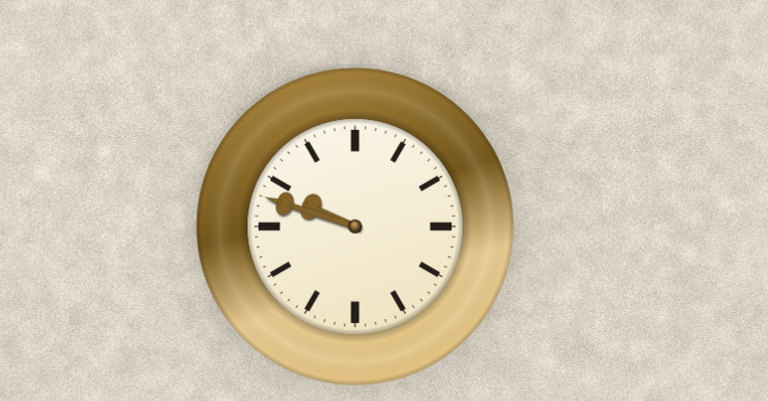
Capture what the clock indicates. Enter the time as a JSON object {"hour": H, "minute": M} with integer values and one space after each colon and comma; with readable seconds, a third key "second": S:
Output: {"hour": 9, "minute": 48}
